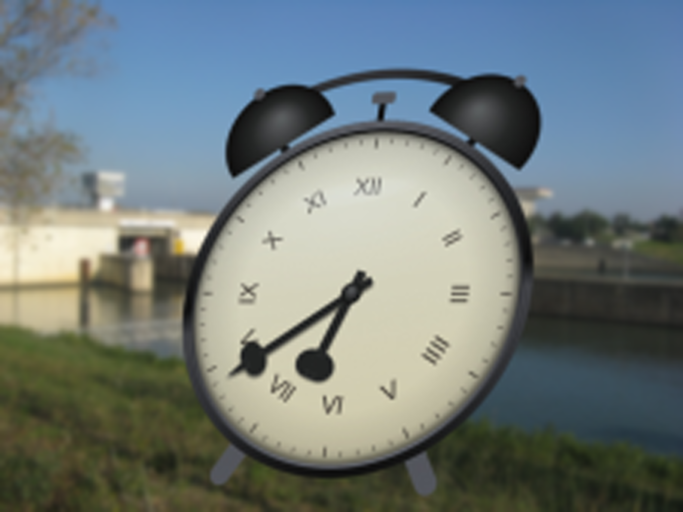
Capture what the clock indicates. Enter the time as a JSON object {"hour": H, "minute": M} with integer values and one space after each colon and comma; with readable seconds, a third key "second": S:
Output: {"hour": 6, "minute": 39}
